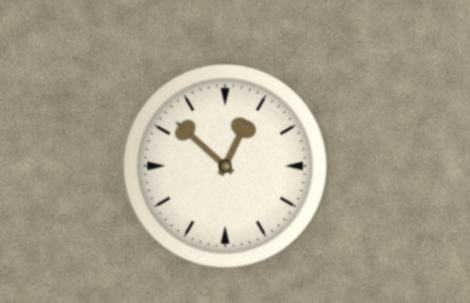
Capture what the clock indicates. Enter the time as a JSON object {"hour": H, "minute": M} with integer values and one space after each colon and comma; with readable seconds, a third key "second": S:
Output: {"hour": 12, "minute": 52}
